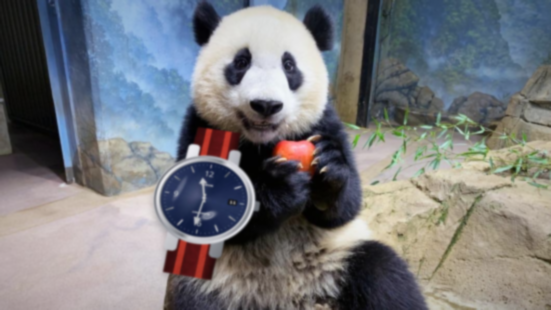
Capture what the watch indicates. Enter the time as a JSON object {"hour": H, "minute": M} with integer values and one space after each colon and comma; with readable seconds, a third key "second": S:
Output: {"hour": 11, "minute": 31}
